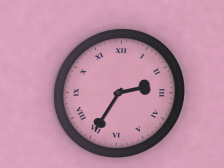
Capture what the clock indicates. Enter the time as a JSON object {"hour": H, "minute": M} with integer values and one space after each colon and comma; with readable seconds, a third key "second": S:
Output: {"hour": 2, "minute": 35}
